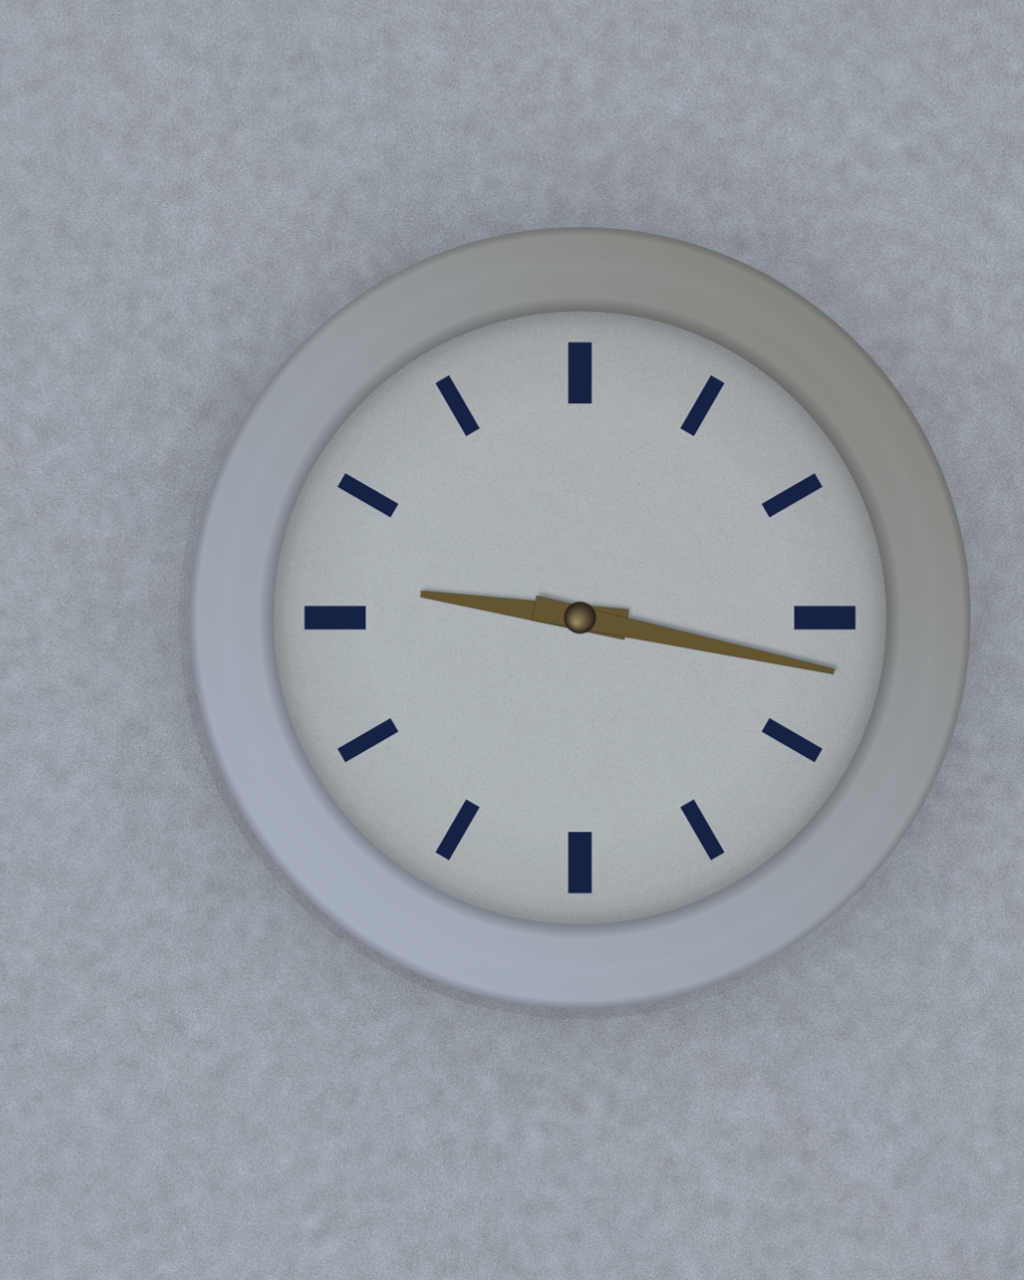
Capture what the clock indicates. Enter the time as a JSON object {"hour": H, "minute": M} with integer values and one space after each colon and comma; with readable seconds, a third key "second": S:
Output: {"hour": 9, "minute": 17}
